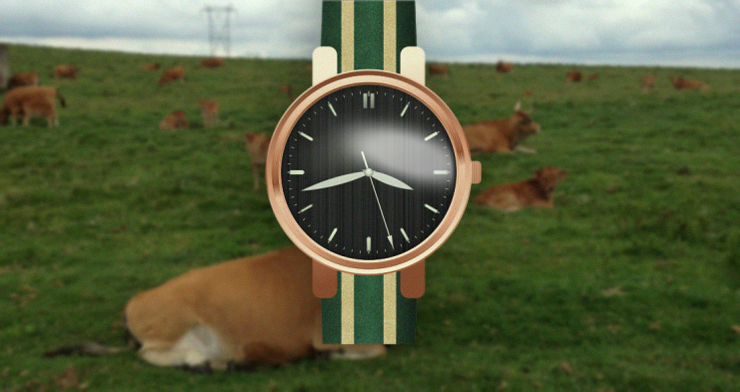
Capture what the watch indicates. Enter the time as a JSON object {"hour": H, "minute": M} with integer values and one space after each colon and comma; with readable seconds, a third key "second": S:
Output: {"hour": 3, "minute": 42, "second": 27}
